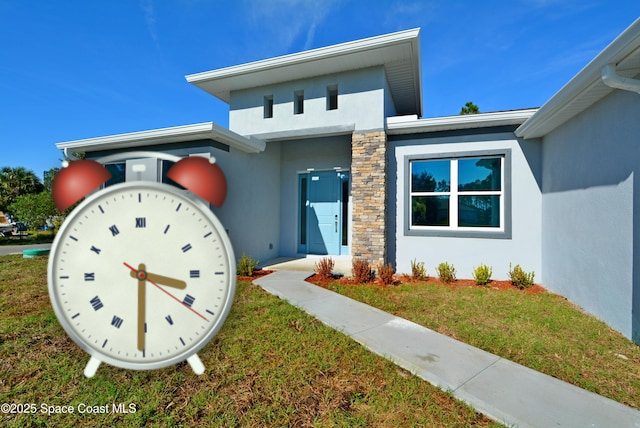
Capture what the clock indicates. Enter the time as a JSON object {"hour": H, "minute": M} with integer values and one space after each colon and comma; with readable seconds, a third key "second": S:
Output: {"hour": 3, "minute": 30, "second": 21}
